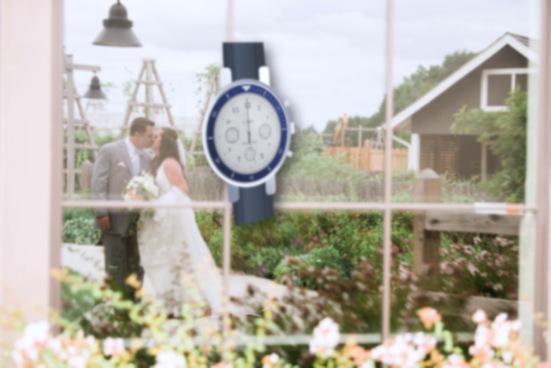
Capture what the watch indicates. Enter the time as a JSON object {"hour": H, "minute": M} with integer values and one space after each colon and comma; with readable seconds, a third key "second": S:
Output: {"hour": 11, "minute": 28}
